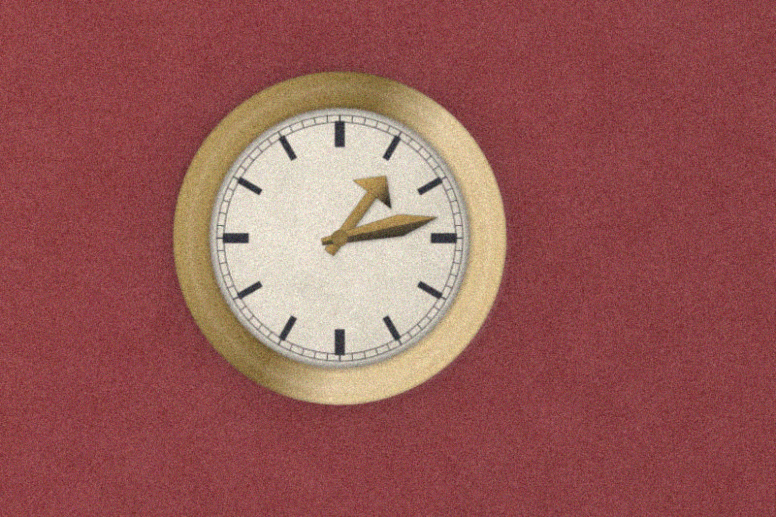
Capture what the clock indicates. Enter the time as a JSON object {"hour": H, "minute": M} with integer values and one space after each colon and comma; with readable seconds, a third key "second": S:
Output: {"hour": 1, "minute": 13}
